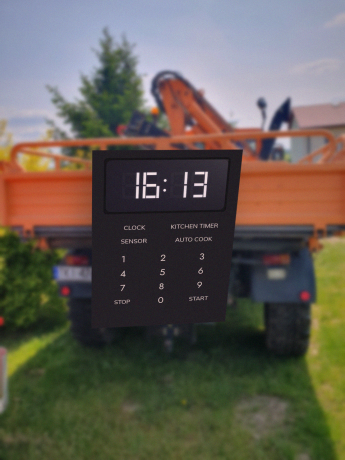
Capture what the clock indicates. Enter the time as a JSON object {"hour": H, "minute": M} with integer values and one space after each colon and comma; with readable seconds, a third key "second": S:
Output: {"hour": 16, "minute": 13}
